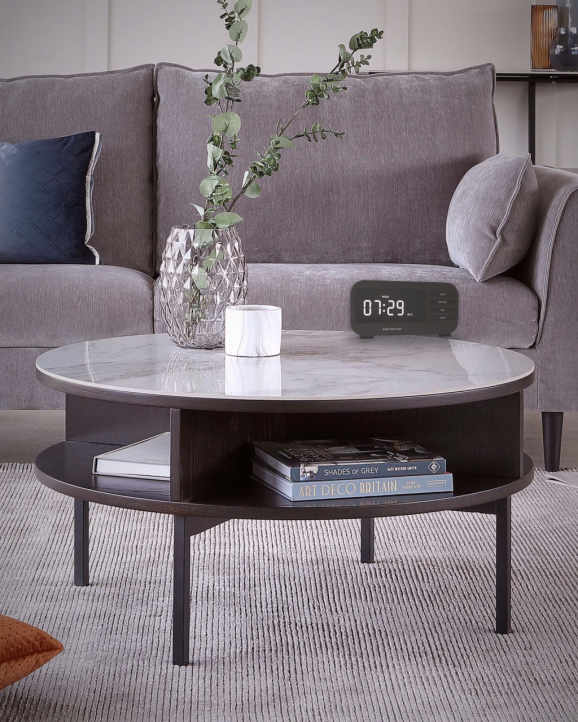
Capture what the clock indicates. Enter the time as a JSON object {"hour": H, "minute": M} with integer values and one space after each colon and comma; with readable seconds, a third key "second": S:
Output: {"hour": 7, "minute": 29}
